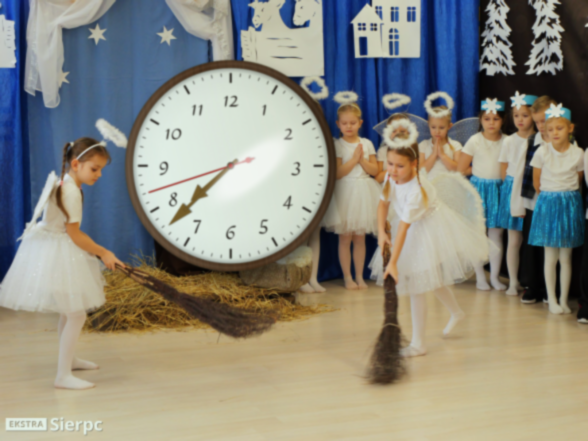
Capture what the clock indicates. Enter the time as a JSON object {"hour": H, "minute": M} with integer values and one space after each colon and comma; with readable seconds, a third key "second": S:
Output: {"hour": 7, "minute": 37, "second": 42}
